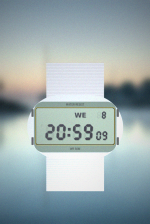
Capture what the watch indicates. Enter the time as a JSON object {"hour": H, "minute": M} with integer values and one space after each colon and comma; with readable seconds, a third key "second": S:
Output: {"hour": 20, "minute": 59, "second": 9}
